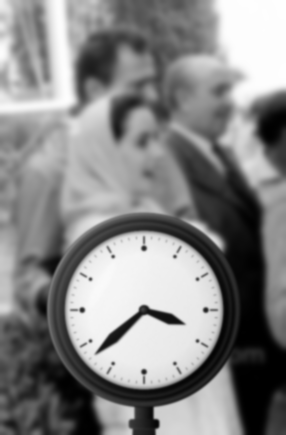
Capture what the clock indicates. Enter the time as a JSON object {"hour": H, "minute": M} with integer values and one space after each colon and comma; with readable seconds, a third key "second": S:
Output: {"hour": 3, "minute": 38}
